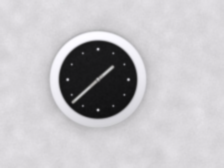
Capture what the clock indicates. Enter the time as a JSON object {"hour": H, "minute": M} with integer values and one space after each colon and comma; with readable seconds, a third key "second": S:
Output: {"hour": 1, "minute": 38}
